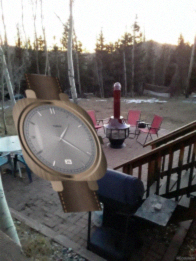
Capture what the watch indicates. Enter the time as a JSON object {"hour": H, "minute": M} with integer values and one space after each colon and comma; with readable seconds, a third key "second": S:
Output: {"hour": 1, "minute": 21}
